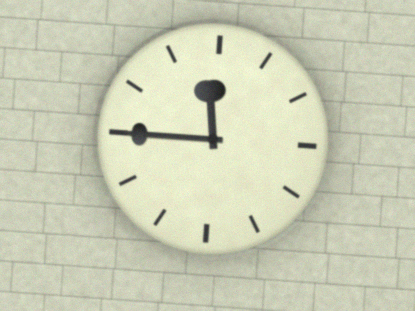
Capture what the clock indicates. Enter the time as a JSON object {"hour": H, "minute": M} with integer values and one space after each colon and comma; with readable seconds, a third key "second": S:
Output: {"hour": 11, "minute": 45}
